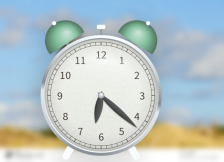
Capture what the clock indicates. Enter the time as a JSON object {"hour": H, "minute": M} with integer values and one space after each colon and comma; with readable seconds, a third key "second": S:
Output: {"hour": 6, "minute": 22}
